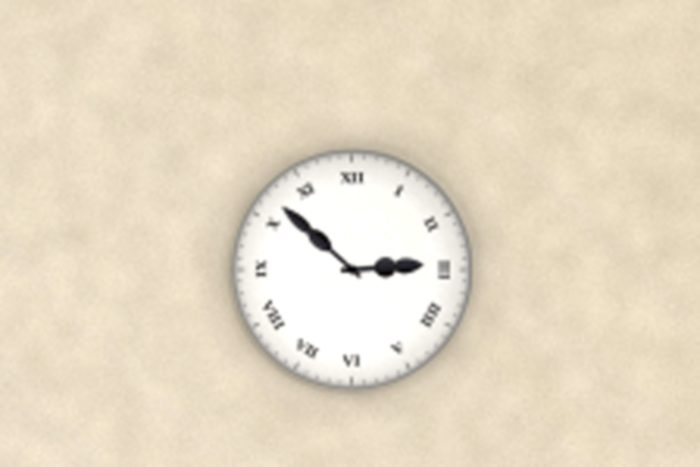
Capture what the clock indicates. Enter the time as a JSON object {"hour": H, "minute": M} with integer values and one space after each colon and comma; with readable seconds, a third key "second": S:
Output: {"hour": 2, "minute": 52}
